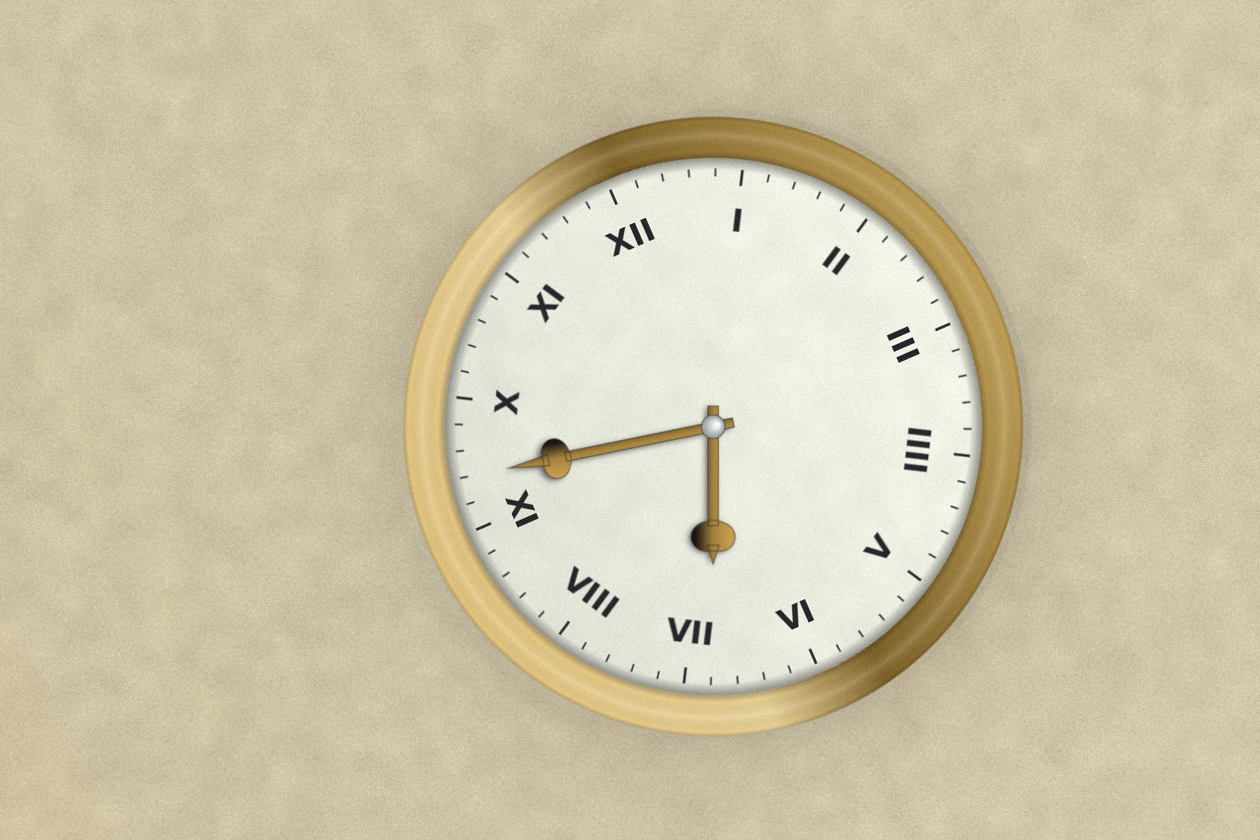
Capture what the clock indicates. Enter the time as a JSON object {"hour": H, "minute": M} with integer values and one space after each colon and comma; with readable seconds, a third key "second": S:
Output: {"hour": 6, "minute": 47}
